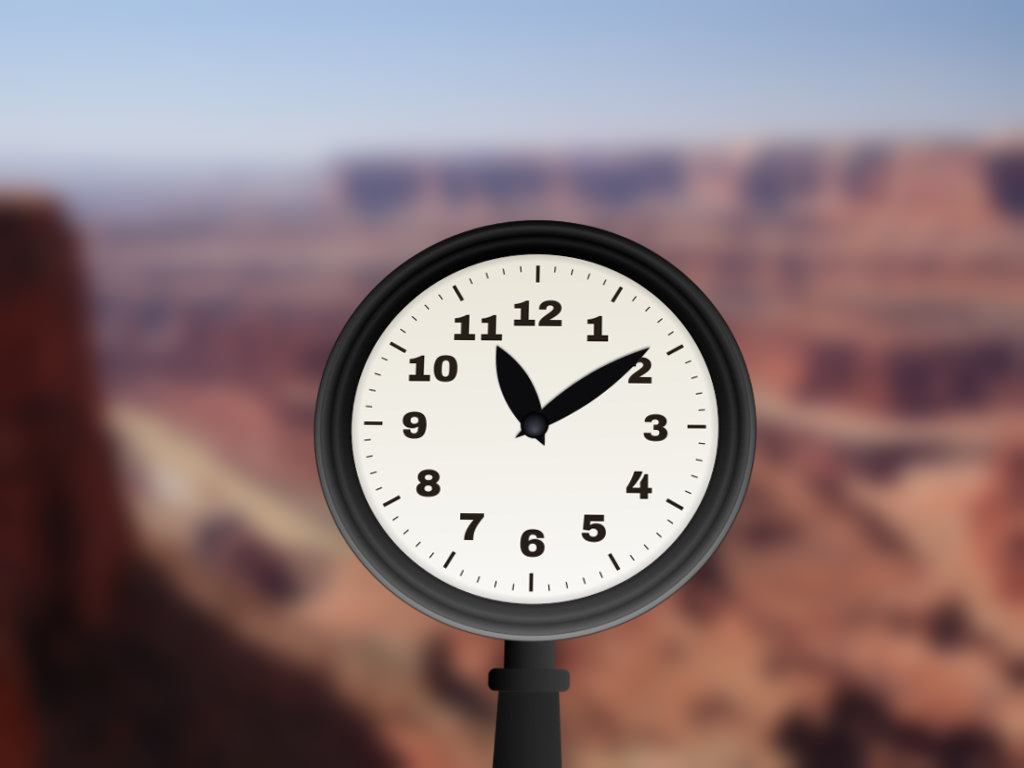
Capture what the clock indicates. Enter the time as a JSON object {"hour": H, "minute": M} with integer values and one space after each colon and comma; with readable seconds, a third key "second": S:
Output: {"hour": 11, "minute": 9}
